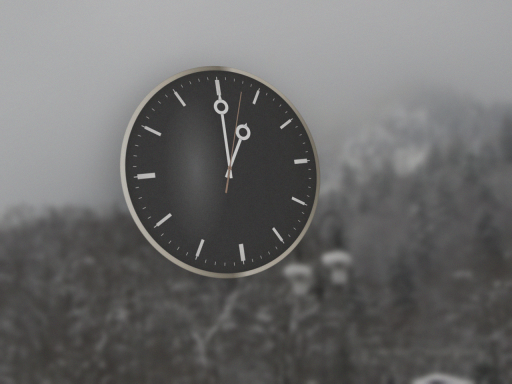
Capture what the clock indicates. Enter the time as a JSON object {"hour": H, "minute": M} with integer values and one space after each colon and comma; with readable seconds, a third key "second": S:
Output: {"hour": 1, "minute": 0, "second": 3}
